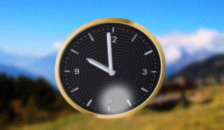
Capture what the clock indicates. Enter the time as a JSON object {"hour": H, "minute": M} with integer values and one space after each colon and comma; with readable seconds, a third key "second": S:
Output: {"hour": 9, "minute": 59}
